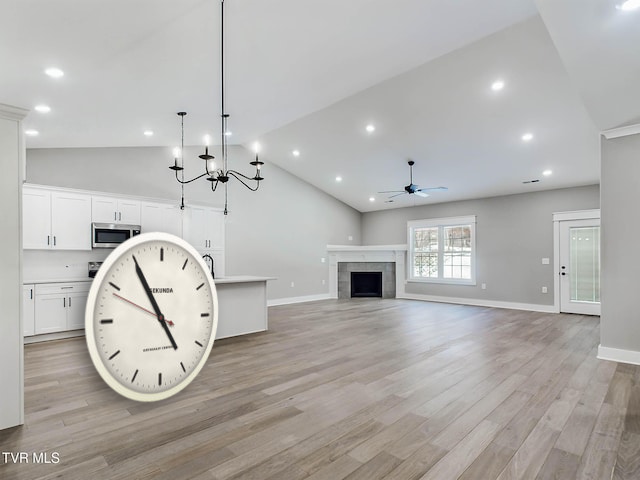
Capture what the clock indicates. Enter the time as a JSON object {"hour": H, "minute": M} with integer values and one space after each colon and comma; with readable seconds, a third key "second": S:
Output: {"hour": 4, "minute": 54, "second": 49}
